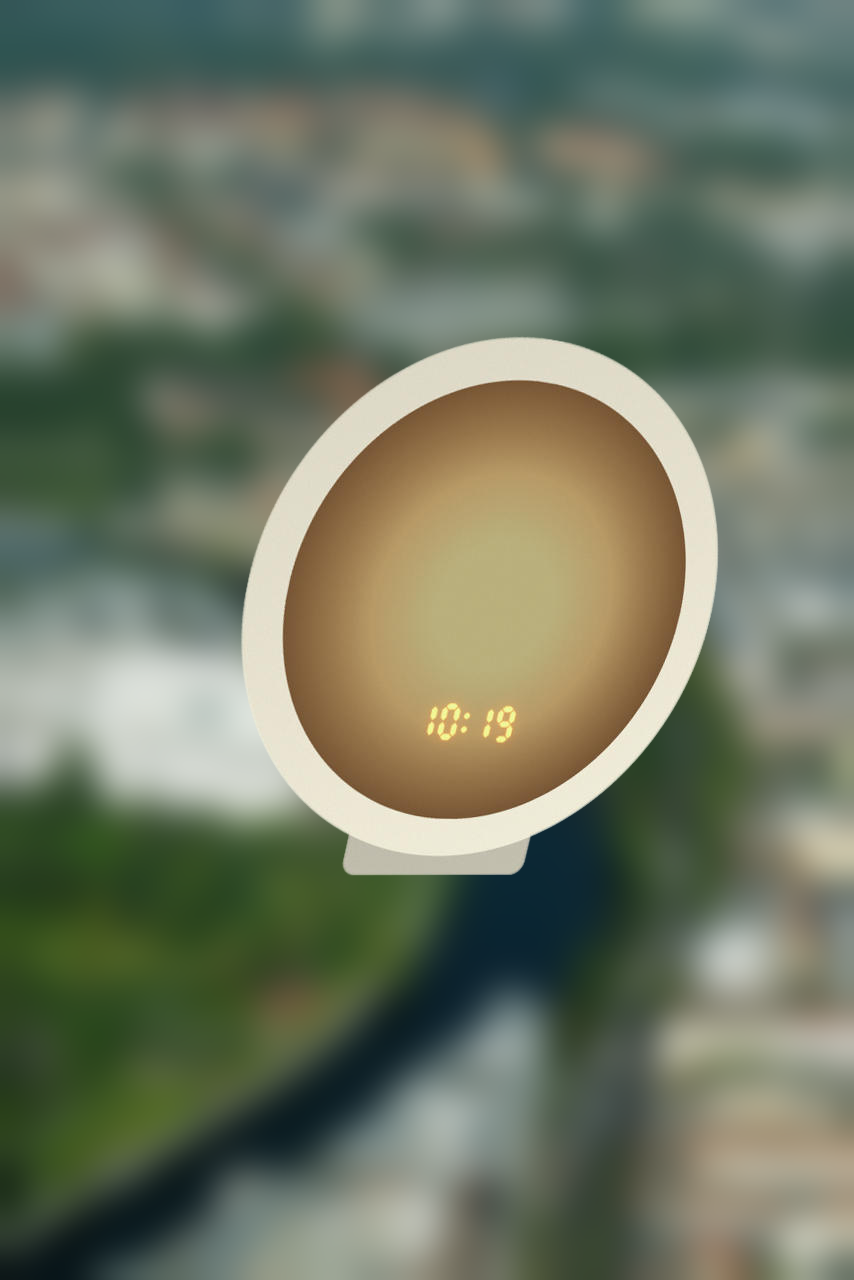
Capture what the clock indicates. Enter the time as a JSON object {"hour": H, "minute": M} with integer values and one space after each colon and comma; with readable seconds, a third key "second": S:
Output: {"hour": 10, "minute": 19}
